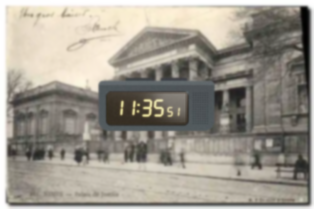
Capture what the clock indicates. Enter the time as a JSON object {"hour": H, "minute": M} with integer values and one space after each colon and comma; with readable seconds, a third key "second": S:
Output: {"hour": 11, "minute": 35}
